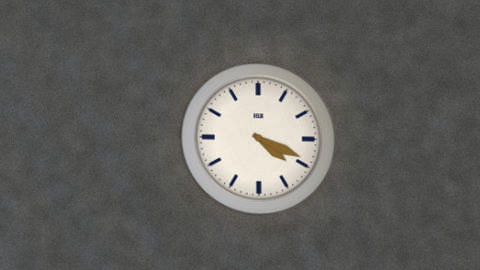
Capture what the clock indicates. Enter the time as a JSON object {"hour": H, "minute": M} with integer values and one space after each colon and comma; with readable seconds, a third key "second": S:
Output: {"hour": 4, "minute": 19}
